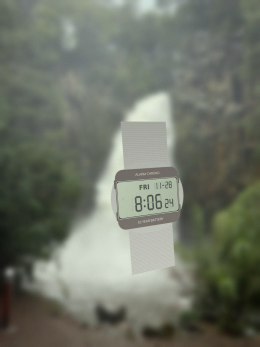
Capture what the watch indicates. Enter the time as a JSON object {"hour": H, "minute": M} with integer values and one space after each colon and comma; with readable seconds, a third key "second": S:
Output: {"hour": 8, "minute": 6, "second": 24}
